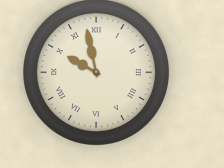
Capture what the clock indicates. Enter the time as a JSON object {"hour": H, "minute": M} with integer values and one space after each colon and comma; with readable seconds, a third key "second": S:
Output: {"hour": 9, "minute": 58}
